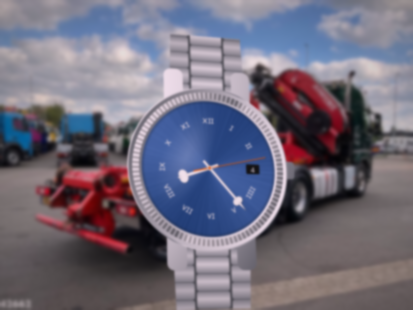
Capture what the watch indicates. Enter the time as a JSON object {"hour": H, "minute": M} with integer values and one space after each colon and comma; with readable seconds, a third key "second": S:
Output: {"hour": 8, "minute": 23, "second": 13}
